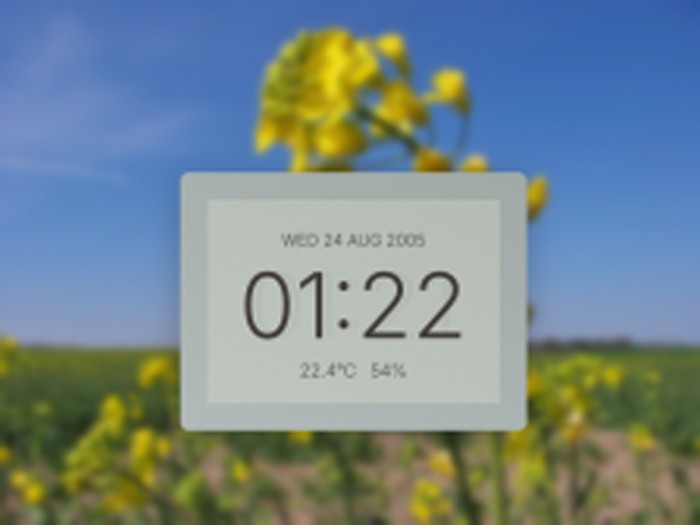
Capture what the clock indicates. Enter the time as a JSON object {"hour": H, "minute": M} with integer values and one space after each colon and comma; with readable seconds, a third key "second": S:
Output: {"hour": 1, "minute": 22}
